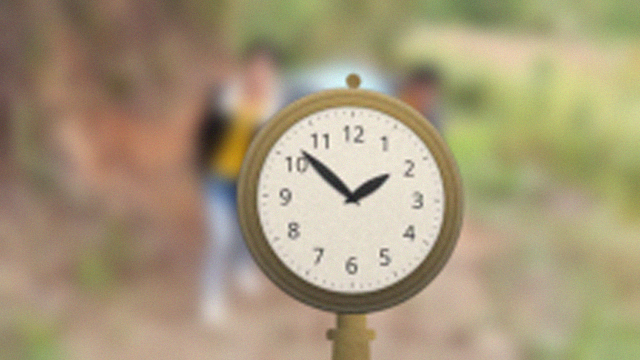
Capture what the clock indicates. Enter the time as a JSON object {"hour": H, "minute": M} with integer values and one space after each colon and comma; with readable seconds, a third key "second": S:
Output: {"hour": 1, "minute": 52}
